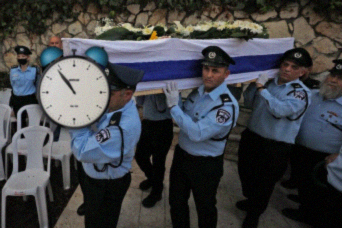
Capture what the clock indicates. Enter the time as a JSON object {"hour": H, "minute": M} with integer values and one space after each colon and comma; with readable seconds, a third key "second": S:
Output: {"hour": 10, "minute": 54}
